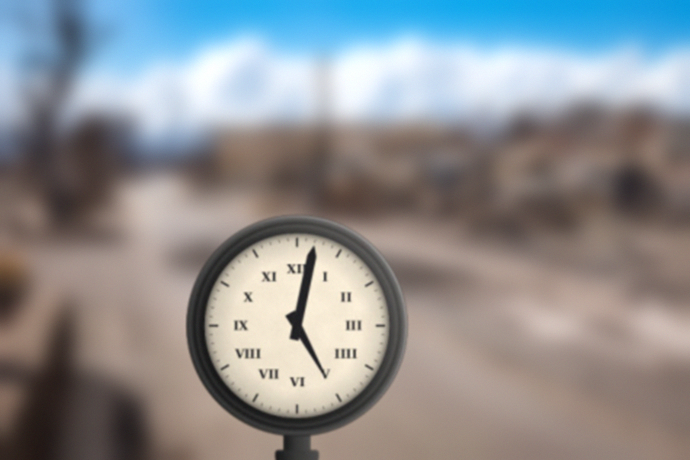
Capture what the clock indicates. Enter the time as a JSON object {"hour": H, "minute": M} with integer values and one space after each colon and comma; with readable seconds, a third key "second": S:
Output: {"hour": 5, "minute": 2}
